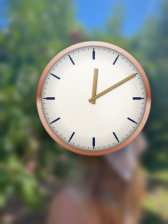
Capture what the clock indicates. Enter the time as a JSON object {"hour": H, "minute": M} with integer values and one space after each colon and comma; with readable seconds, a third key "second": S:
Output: {"hour": 12, "minute": 10}
